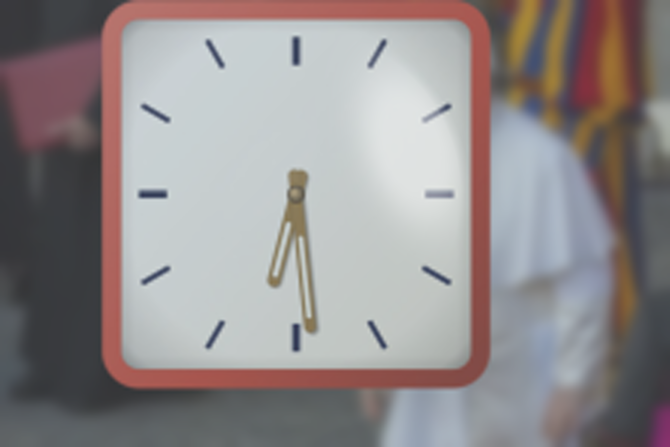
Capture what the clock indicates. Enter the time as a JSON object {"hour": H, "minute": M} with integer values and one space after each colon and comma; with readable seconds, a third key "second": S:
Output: {"hour": 6, "minute": 29}
